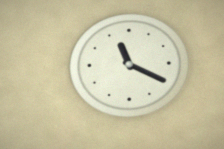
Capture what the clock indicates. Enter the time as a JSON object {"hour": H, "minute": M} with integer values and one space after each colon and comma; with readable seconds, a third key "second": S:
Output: {"hour": 11, "minute": 20}
